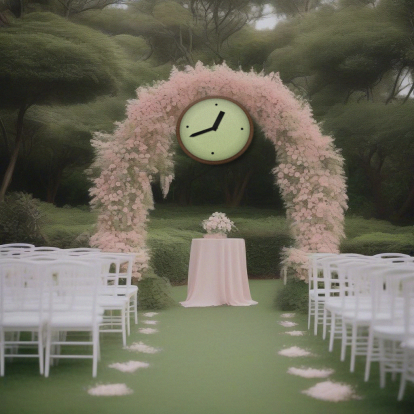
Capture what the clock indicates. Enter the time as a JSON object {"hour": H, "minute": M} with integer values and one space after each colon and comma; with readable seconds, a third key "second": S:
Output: {"hour": 12, "minute": 41}
